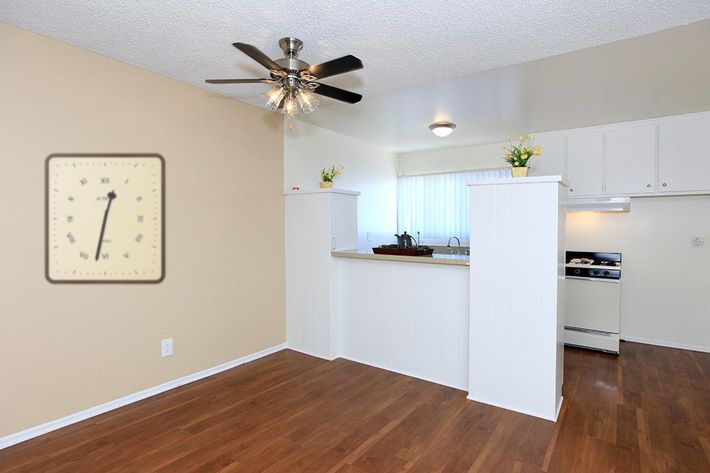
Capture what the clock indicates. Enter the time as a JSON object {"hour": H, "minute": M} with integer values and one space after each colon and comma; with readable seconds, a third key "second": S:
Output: {"hour": 12, "minute": 32}
